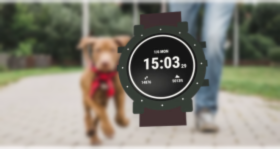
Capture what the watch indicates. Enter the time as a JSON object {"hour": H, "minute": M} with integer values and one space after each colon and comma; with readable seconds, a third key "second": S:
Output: {"hour": 15, "minute": 3}
